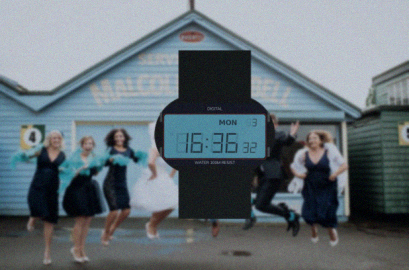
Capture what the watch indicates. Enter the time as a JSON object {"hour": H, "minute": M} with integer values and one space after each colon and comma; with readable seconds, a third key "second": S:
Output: {"hour": 16, "minute": 36, "second": 32}
